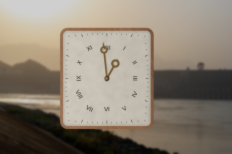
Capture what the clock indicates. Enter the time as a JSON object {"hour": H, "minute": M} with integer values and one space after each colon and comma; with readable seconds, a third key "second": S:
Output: {"hour": 12, "minute": 59}
